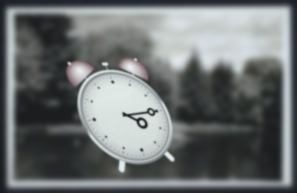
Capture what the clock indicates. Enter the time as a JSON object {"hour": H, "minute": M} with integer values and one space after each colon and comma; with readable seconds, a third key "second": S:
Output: {"hour": 4, "minute": 15}
